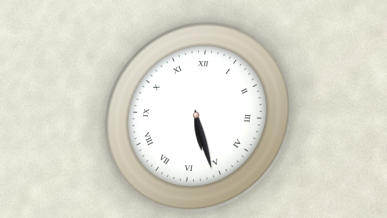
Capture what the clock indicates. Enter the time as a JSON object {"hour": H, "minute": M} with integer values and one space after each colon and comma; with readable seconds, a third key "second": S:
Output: {"hour": 5, "minute": 26}
